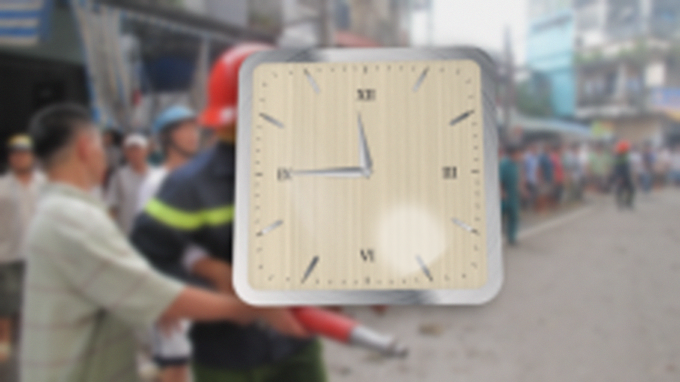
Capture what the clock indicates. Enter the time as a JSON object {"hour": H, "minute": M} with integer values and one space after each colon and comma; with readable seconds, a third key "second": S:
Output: {"hour": 11, "minute": 45}
